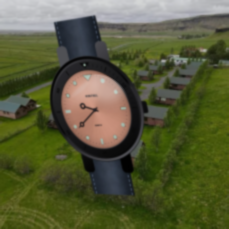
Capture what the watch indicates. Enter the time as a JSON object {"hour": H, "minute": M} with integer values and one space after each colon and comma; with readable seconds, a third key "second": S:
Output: {"hour": 9, "minute": 39}
